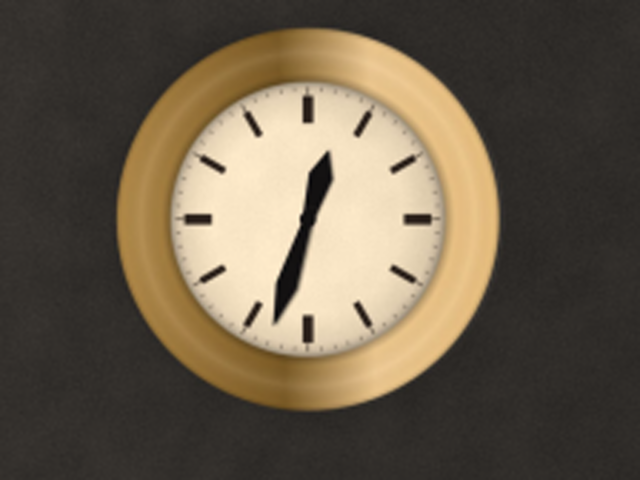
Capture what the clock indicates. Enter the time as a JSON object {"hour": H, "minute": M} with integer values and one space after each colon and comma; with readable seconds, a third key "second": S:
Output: {"hour": 12, "minute": 33}
